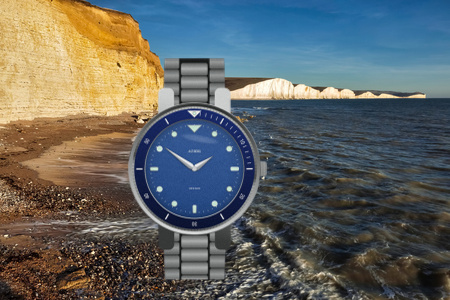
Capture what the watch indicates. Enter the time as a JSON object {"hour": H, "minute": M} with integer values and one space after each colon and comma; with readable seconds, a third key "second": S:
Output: {"hour": 1, "minute": 51}
